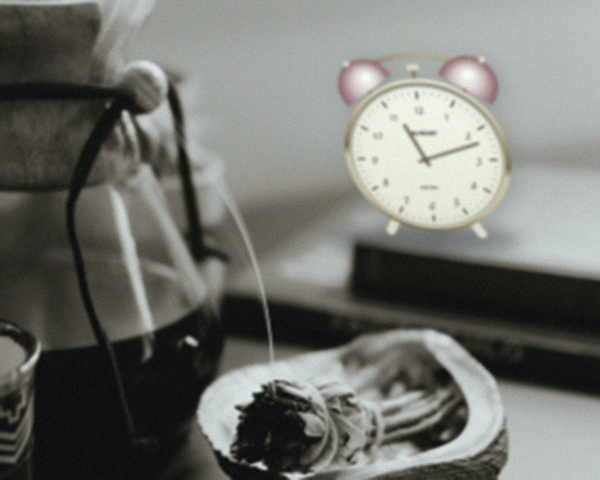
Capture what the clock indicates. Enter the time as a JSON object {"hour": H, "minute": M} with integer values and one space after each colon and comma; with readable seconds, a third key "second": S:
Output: {"hour": 11, "minute": 12}
